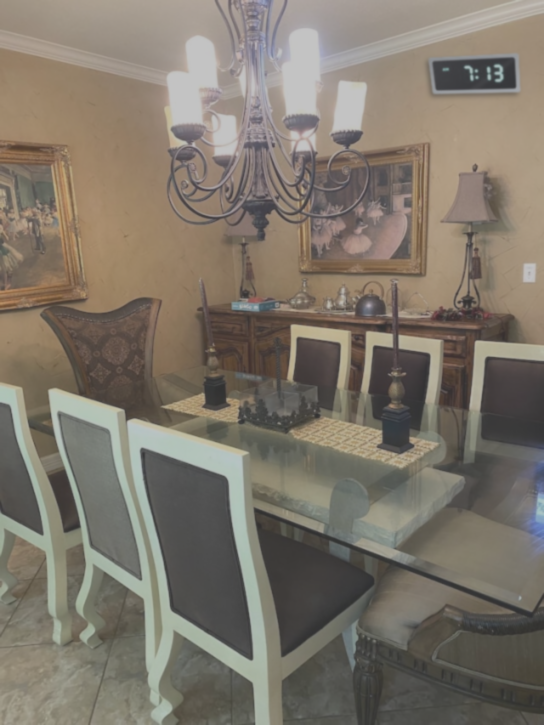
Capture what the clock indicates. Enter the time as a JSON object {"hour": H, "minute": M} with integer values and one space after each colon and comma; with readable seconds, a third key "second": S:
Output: {"hour": 7, "minute": 13}
